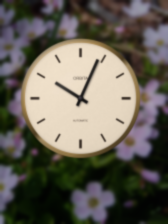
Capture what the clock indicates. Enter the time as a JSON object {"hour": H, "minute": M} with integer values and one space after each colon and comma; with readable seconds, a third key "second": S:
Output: {"hour": 10, "minute": 4}
